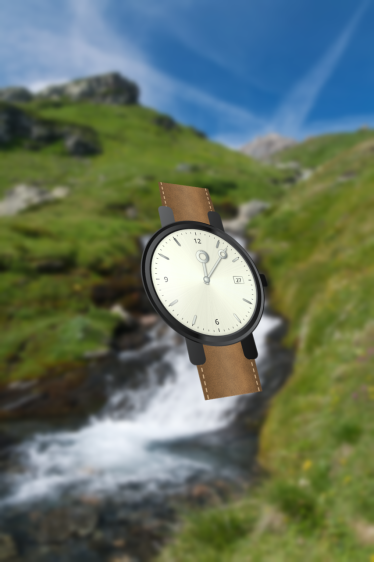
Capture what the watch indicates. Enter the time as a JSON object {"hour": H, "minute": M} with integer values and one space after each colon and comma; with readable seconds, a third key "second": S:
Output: {"hour": 12, "minute": 7}
